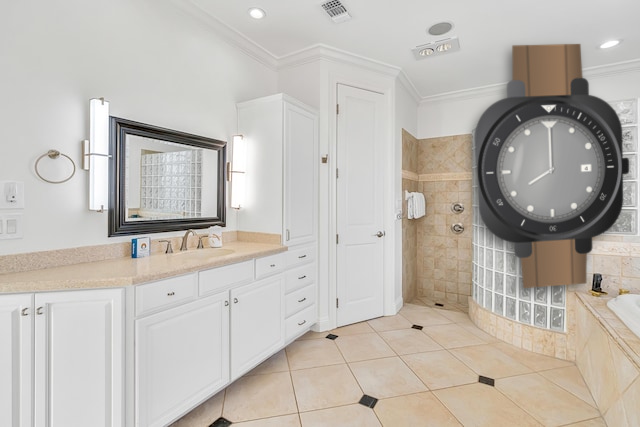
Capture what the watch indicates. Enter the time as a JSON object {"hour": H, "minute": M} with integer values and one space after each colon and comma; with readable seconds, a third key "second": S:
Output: {"hour": 8, "minute": 0}
